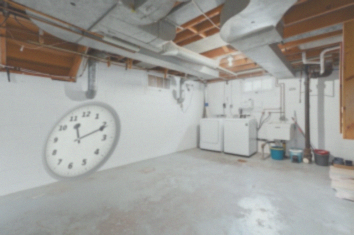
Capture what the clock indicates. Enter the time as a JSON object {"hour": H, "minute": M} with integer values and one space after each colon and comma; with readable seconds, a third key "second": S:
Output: {"hour": 11, "minute": 11}
